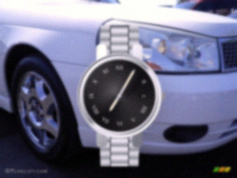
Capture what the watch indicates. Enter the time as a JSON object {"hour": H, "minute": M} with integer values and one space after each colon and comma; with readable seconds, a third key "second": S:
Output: {"hour": 7, "minute": 5}
